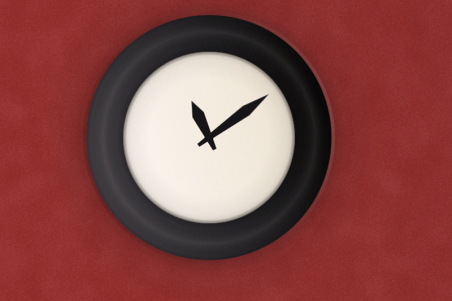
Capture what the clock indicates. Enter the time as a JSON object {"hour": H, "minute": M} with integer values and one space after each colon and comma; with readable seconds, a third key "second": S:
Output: {"hour": 11, "minute": 9}
